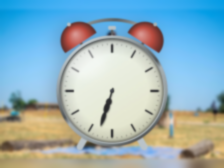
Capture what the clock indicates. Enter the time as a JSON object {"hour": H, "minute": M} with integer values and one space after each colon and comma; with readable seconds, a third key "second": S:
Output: {"hour": 6, "minute": 33}
